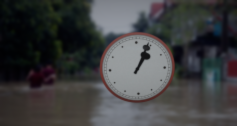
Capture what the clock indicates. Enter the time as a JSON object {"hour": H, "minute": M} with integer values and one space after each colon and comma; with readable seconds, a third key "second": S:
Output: {"hour": 1, "minute": 4}
